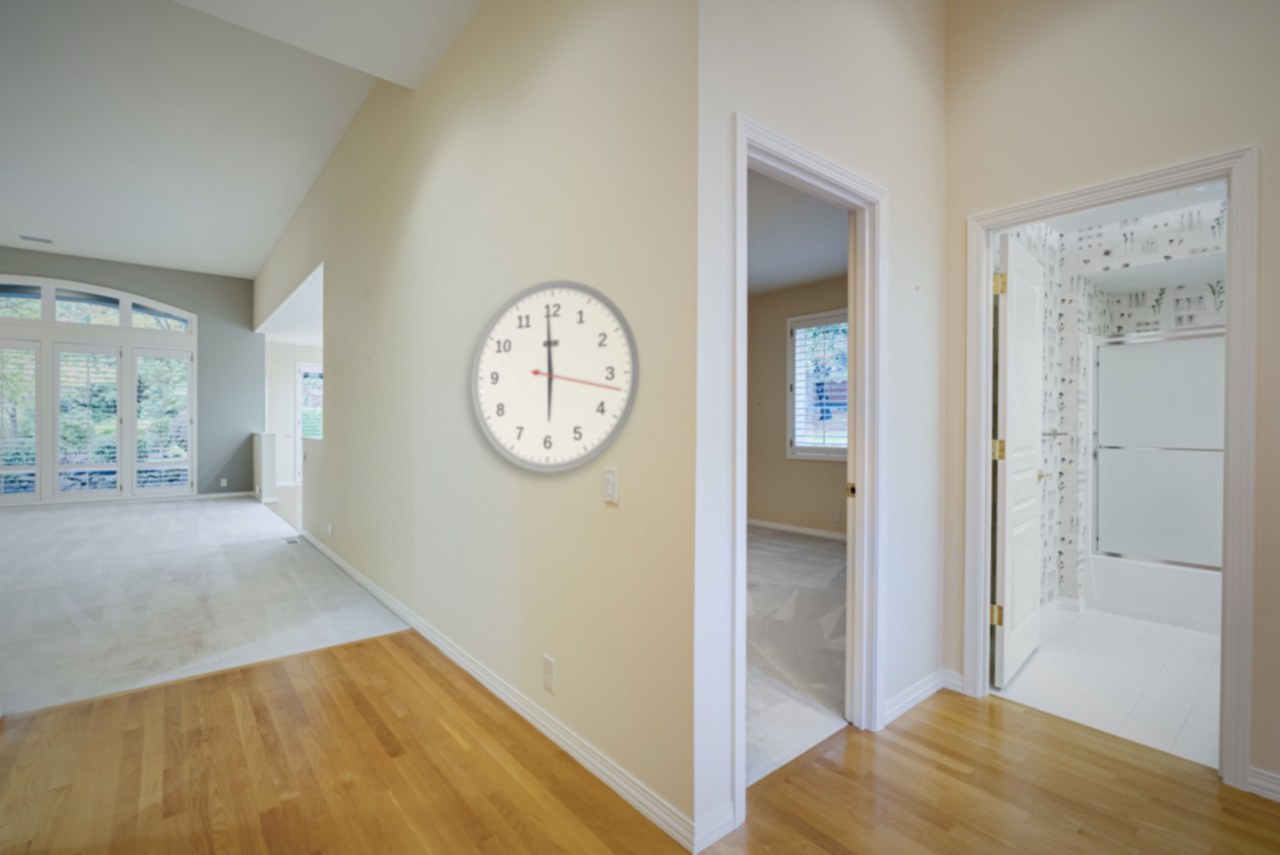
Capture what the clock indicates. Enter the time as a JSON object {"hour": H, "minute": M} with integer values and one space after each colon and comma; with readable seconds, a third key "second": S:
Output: {"hour": 5, "minute": 59, "second": 17}
